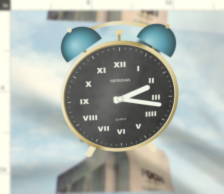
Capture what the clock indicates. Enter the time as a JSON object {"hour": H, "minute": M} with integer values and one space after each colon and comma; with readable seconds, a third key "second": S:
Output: {"hour": 2, "minute": 17}
